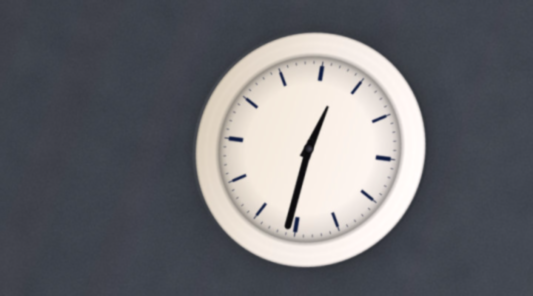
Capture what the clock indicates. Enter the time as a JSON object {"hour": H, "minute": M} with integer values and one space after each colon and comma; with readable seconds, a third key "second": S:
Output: {"hour": 12, "minute": 31}
